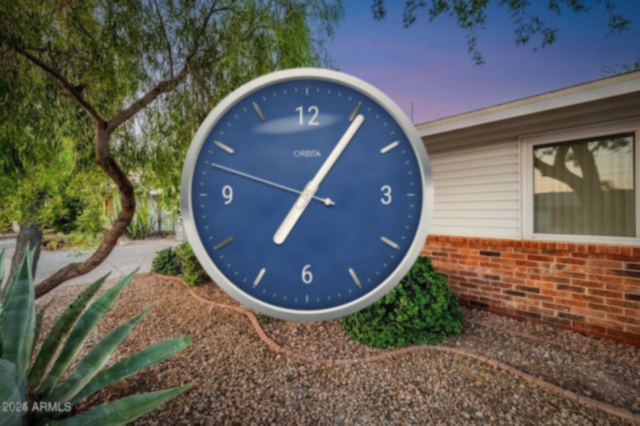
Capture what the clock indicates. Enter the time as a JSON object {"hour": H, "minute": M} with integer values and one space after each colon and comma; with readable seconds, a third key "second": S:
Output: {"hour": 7, "minute": 5, "second": 48}
